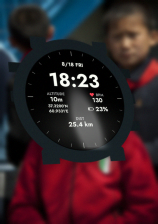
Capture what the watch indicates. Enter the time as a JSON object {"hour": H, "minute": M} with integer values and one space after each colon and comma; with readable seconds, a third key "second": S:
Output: {"hour": 18, "minute": 23}
